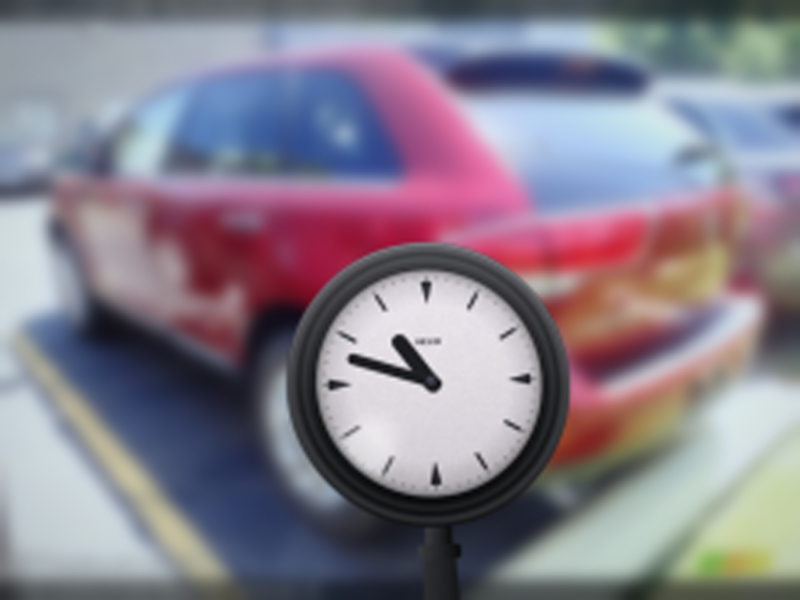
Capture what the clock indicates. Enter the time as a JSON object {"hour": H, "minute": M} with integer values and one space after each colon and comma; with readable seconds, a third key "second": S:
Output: {"hour": 10, "minute": 48}
